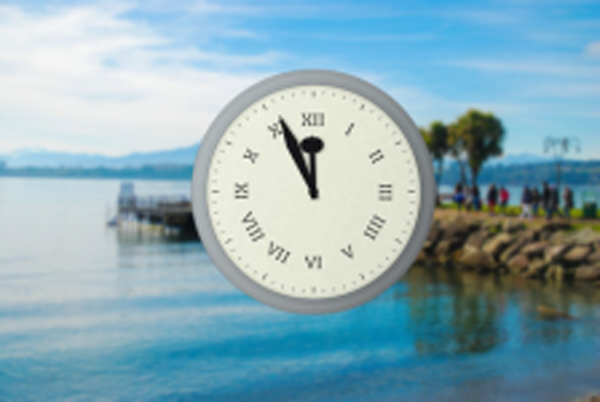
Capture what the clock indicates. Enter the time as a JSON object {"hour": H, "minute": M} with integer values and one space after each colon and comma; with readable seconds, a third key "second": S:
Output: {"hour": 11, "minute": 56}
